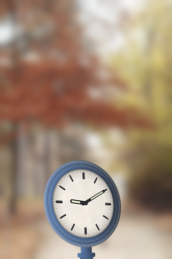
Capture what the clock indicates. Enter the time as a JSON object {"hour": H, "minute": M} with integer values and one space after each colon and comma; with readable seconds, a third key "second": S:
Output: {"hour": 9, "minute": 10}
